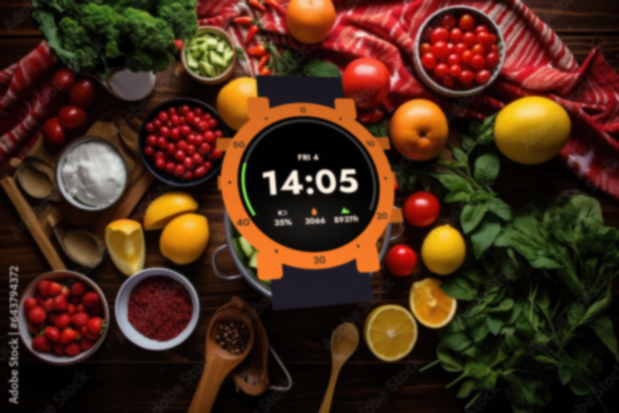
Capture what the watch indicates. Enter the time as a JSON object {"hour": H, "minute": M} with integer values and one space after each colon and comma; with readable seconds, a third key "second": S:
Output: {"hour": 14, "minute": 5}
